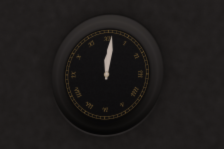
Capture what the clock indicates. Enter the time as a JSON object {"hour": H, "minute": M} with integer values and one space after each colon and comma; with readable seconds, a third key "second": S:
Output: {"hour": 12, "minute": 1}
